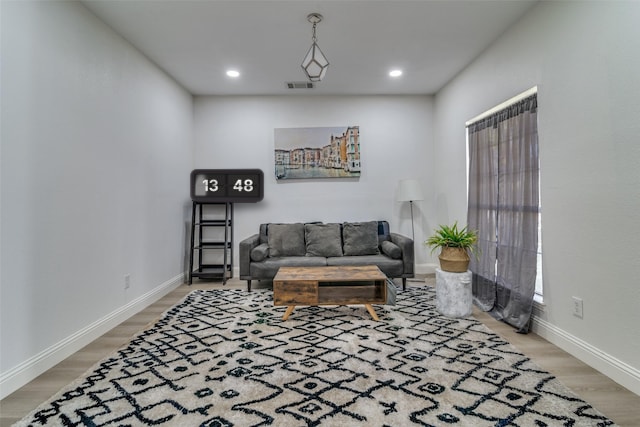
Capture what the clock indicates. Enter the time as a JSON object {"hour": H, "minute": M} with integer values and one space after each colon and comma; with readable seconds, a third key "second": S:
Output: {"hour": 13, "minute": 48}
